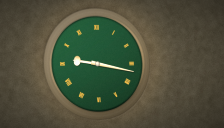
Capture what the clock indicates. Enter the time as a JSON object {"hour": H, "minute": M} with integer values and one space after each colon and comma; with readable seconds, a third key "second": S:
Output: {"hour": 9, "minute": 17}
